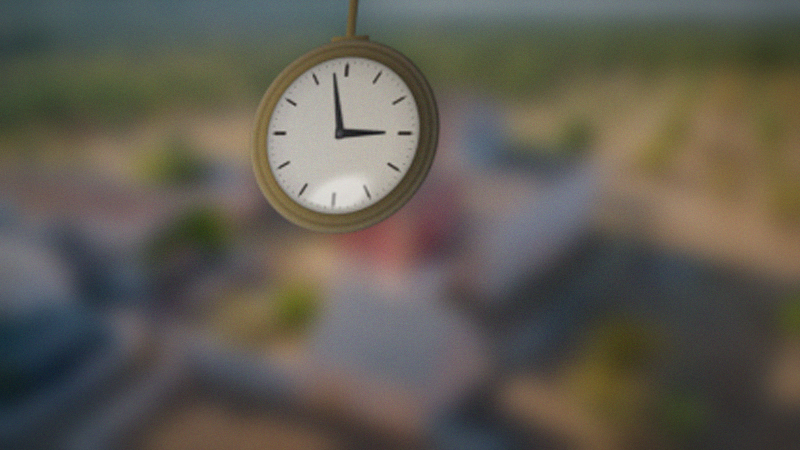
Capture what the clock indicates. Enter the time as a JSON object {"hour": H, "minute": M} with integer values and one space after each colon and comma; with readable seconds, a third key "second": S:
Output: {"hour": 2, "minute": 58}
